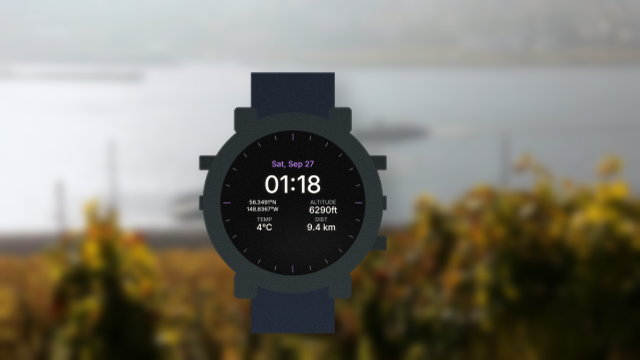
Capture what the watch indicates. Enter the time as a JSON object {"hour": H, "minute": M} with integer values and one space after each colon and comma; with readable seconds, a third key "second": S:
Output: {"hour": 1, "minute": 18}
